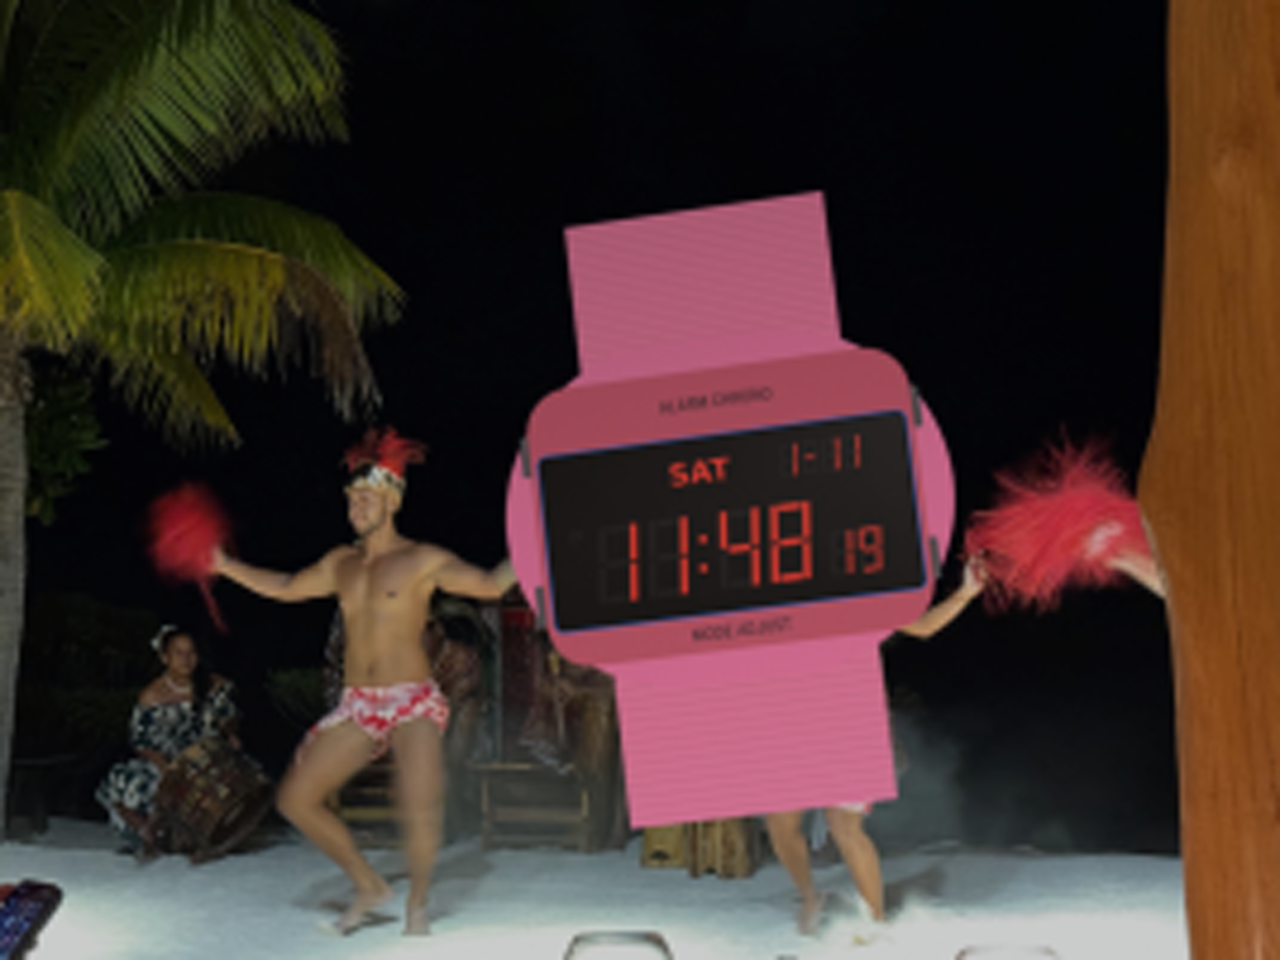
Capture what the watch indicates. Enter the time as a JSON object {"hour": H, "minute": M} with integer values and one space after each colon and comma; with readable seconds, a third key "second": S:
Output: {"hour": 11, "minute": 48, "second": 19}
